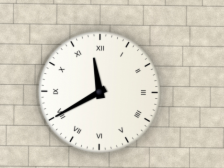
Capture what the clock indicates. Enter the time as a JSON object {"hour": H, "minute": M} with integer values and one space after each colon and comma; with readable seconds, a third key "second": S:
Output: {"hour": 11, "minute": 40}
